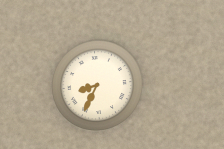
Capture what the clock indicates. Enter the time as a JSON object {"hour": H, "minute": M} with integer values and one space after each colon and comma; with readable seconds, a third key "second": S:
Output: {"hour": 8, "minute": 35}
